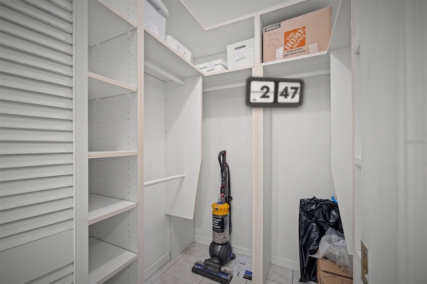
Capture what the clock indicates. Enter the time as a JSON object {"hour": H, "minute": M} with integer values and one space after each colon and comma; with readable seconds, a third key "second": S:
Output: {"hour": 2, "minute": 47}
